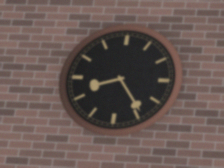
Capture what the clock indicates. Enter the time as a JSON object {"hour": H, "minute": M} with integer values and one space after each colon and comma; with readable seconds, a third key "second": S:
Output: {"hour": 8, "minute": 24}
